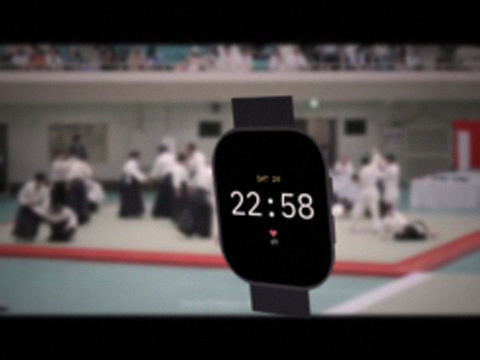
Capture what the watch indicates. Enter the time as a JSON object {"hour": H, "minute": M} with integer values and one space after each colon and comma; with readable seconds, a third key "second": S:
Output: {"hour": 22, "minute": 58}
